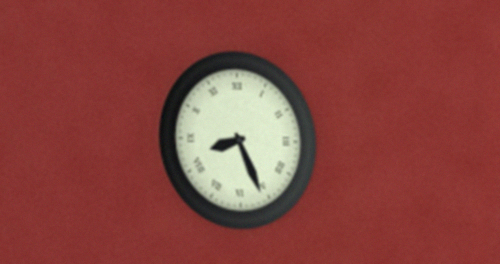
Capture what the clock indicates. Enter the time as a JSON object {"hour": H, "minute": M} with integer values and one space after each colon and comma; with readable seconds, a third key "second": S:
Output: {"hour": 8, "minute": 26}
